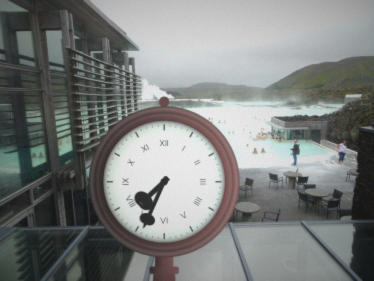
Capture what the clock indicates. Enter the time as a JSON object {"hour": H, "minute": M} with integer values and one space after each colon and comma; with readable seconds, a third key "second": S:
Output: {"hour": 7, "minute": 34}
